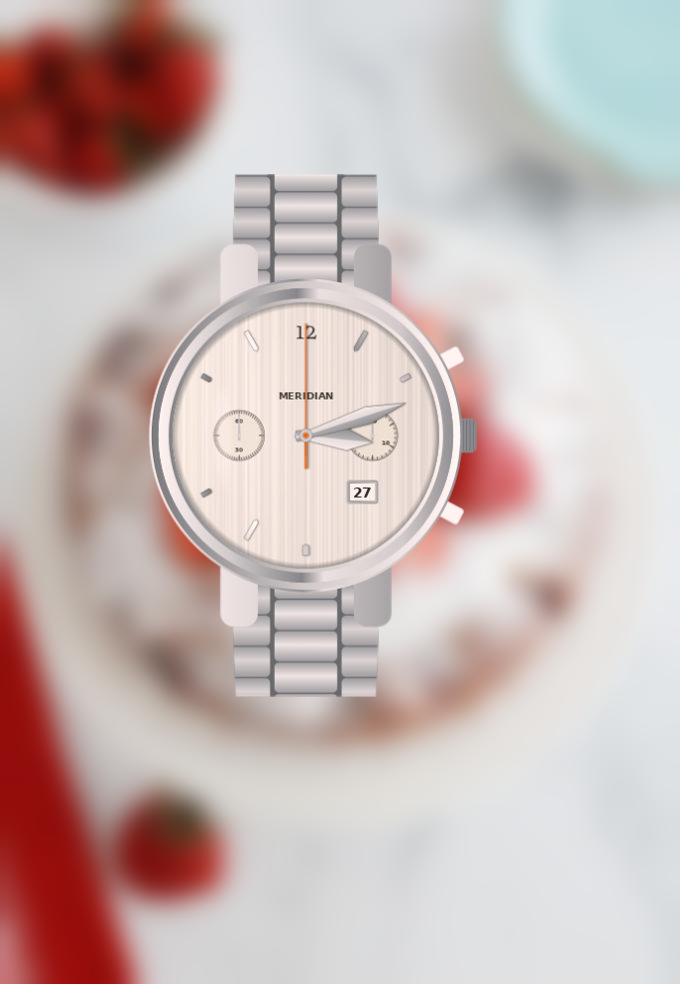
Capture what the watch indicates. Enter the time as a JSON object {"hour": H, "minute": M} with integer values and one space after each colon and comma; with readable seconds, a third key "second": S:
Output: {"hour": 3, "minute": 12}
